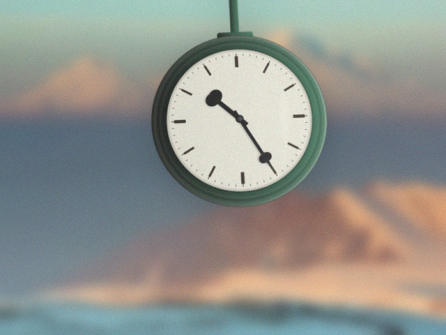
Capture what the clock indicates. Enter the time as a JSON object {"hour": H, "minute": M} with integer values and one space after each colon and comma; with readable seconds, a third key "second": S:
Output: {"hour": 10, "minute": 25}
